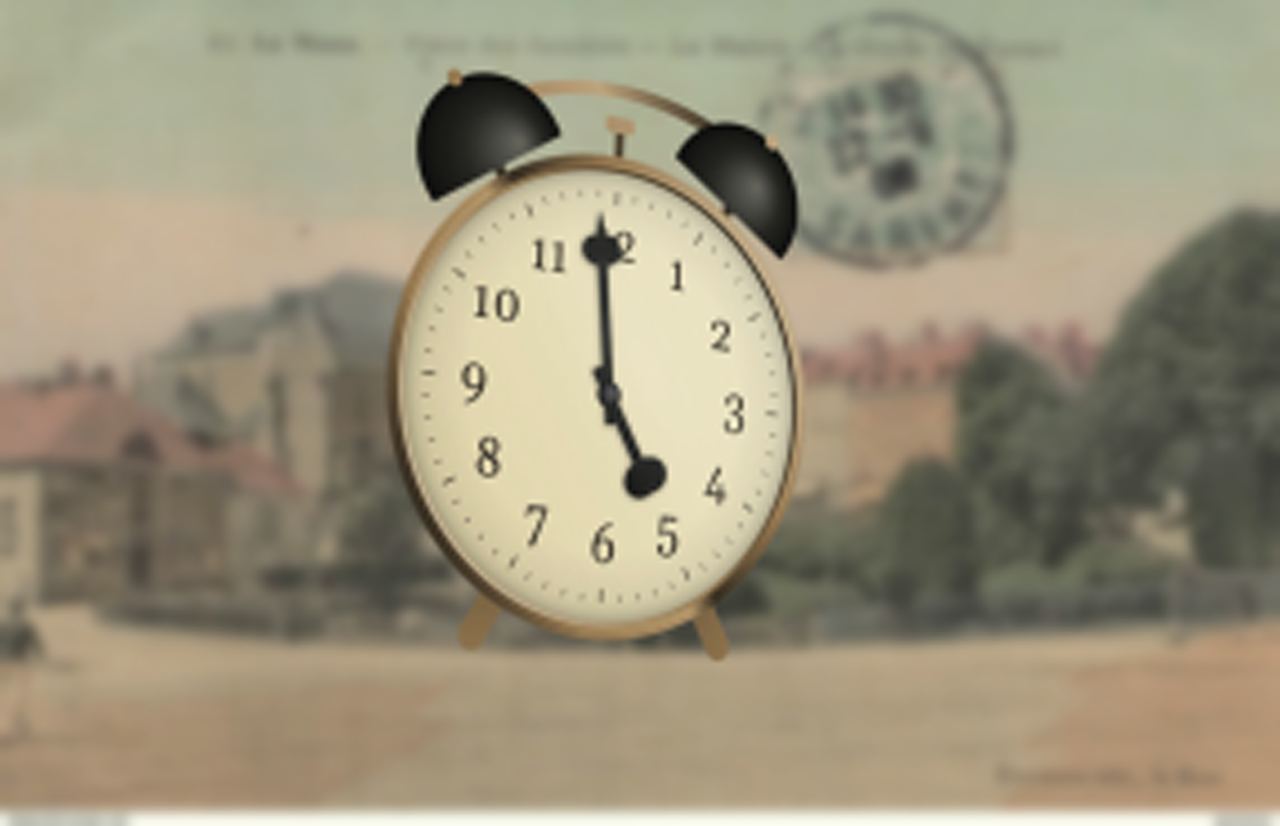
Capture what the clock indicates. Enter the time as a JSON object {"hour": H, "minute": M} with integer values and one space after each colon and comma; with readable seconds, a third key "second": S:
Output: {"hour": 4, "minute": 59}
